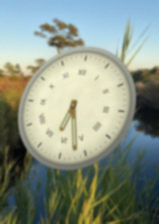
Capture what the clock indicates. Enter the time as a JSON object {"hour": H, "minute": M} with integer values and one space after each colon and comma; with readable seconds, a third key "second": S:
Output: {"hour": 6, "minute": 27}
